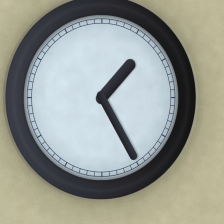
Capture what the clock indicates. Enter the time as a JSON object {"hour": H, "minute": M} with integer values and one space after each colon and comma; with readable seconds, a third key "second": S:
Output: {"hour": 1, "minute": 25}
